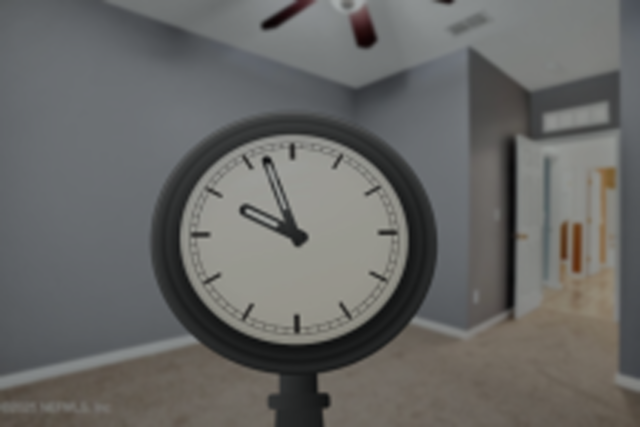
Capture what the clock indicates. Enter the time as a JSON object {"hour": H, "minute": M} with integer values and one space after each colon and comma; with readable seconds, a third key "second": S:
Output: {"hour": 9, "minute": 57}
